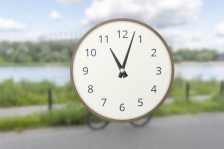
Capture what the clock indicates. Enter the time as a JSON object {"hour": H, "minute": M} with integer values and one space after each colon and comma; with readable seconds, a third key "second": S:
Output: {"hour": 11, "minute": 3}
